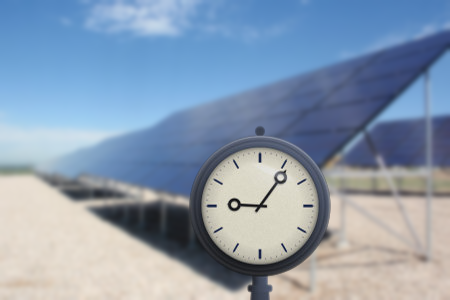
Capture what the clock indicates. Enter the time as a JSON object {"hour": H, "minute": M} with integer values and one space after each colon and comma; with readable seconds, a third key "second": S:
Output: {"hour": 9, "minute": 6}
